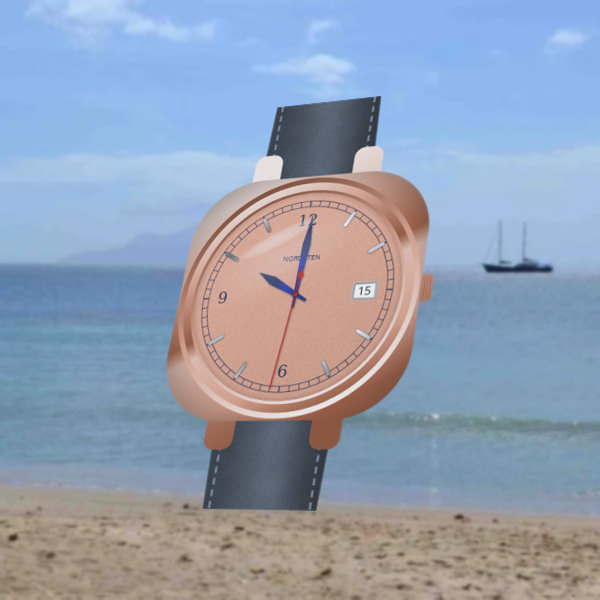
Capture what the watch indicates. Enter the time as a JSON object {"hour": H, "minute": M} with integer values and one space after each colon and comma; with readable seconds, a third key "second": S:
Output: {"hour": 10, "minute": 0, "second": 31}
